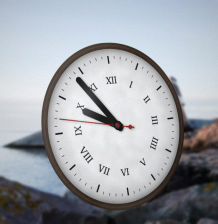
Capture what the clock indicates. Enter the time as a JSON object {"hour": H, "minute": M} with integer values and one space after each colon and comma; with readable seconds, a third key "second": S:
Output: {"hour": 9, "minute": 53, "second": 47}
